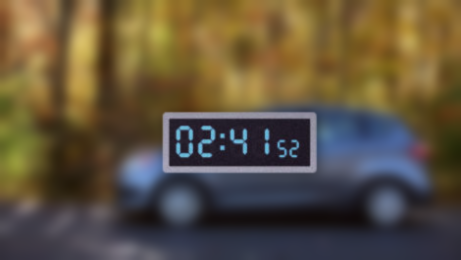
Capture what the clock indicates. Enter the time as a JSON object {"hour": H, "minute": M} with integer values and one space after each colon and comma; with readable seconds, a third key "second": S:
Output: {"hour": 2, "minute": 41, "second": 52}
